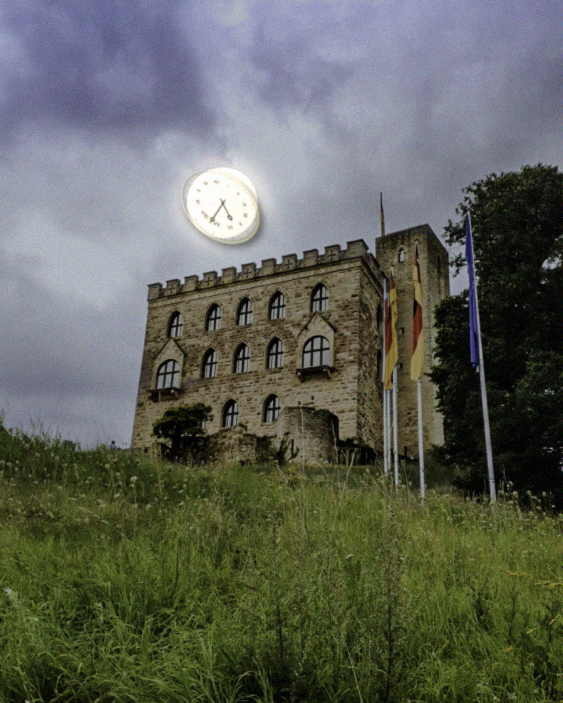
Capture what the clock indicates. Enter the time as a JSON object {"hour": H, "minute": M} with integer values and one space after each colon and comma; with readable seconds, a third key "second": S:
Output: {"hour": 5, "minute": 37}
